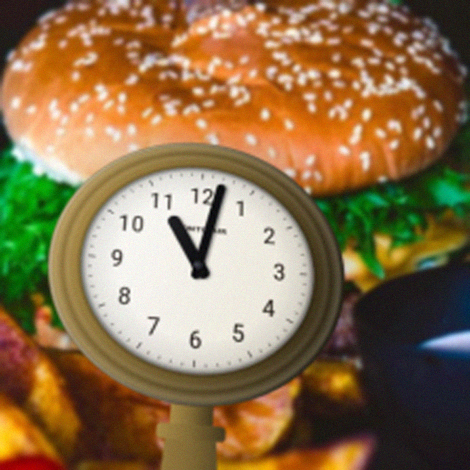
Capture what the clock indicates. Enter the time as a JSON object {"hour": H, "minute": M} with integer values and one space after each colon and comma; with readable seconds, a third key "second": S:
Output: {"hour": 11, "minute": 2}
